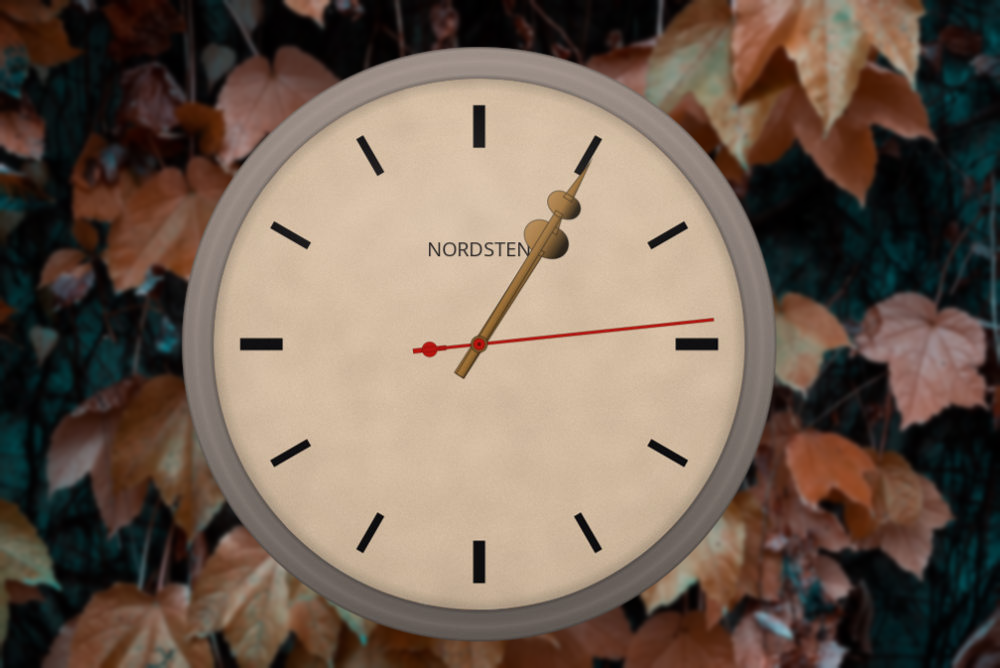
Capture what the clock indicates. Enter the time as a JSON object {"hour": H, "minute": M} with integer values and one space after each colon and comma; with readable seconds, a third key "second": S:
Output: {"hour": 1, "minute": 5, "second": 14}
